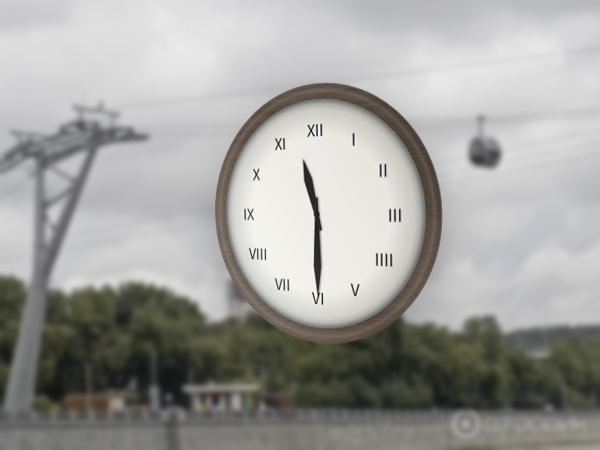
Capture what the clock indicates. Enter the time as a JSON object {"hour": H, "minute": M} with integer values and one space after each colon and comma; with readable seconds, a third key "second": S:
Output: {"hour": 11, "minute": 30}
